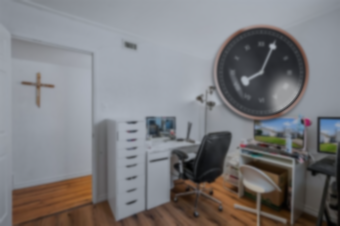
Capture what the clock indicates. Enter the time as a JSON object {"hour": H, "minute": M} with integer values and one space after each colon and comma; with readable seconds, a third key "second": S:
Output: {"hour": 8, "minute": 4}
